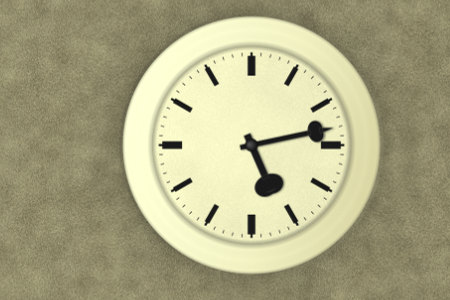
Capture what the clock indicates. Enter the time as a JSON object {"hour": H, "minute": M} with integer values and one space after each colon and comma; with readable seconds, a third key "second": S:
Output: {"hour": 5, "minute": 13}
